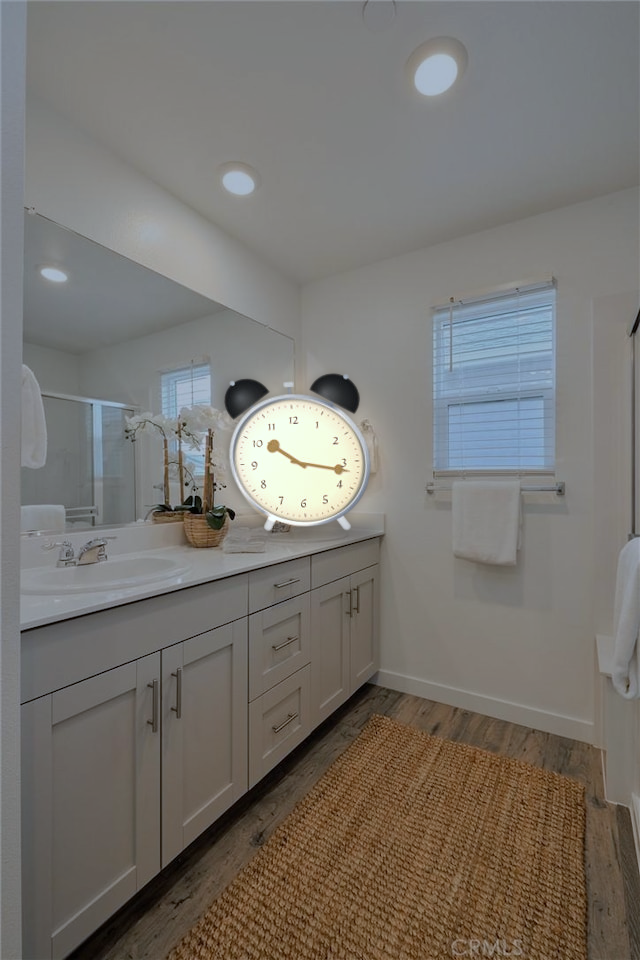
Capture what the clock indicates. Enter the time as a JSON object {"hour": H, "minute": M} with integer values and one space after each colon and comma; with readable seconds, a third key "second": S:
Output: {"hour": 10, "minute": 17}
